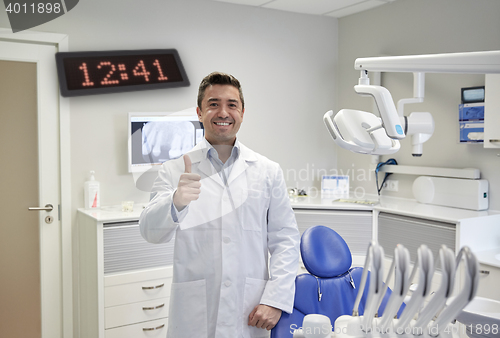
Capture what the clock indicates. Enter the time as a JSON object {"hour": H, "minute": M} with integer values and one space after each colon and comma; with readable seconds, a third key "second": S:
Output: {"hour": 12, "minute": 41}
